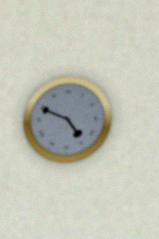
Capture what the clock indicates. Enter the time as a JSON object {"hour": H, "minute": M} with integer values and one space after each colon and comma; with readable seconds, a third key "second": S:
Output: {"hour": 4, "minute": 49}
